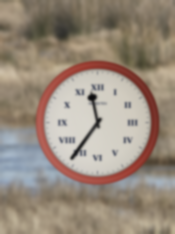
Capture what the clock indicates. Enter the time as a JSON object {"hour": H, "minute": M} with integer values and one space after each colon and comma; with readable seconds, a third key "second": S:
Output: {"hour": 11, "minute": 36}
